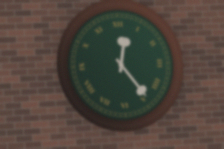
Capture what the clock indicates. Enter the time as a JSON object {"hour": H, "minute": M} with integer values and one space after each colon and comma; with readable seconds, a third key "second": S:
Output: {"hour": 12, "minute": 24}
